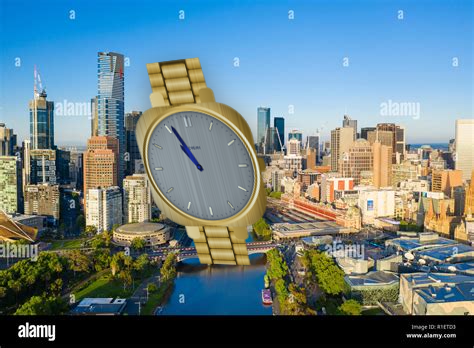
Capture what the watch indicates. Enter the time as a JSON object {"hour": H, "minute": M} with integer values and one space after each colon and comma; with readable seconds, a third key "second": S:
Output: {"hour": 10, "minute": 56}
